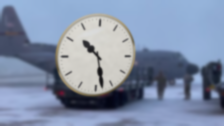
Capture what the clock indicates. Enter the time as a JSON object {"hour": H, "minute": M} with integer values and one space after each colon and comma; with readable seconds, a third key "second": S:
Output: {"hour": 10, "minute": 28}
